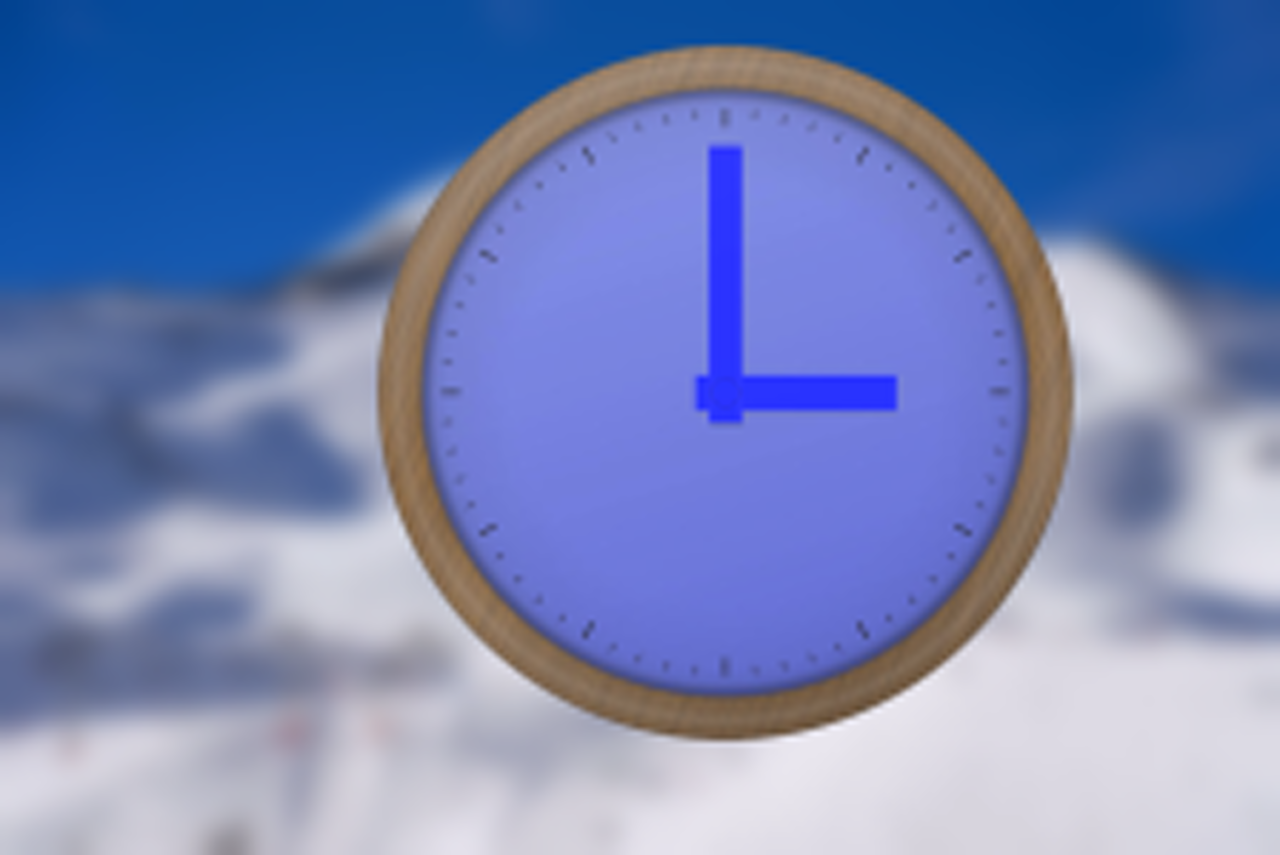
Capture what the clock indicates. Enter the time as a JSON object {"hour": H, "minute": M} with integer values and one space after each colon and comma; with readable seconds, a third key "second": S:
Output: {"hour": 3, "minute": 0}
